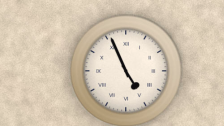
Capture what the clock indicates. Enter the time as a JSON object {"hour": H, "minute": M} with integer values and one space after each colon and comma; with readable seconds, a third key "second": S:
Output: {"hour": 4, "minute": 56}
